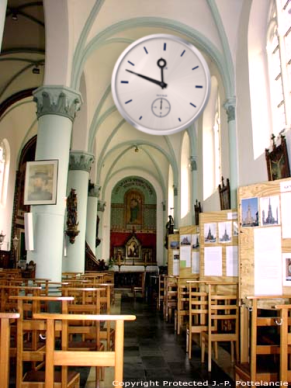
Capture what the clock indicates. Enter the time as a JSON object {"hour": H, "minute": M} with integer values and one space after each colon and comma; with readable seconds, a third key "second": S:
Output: {"hour": 11, "minute": 48}
